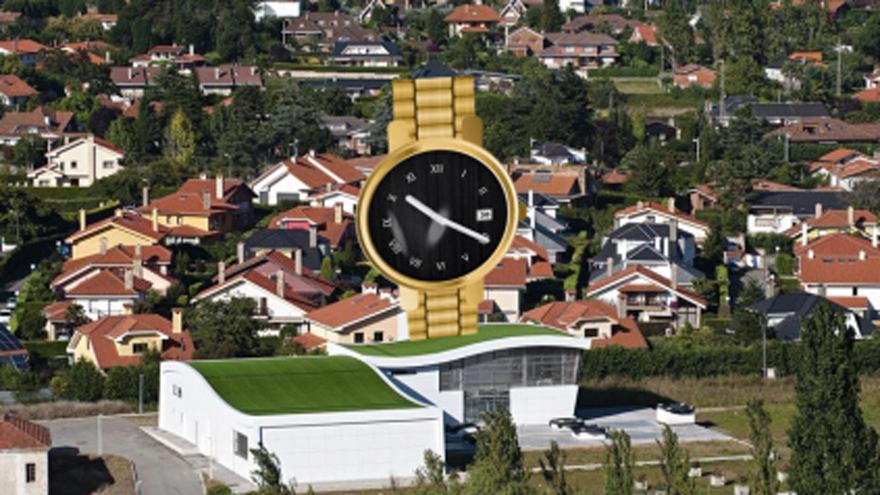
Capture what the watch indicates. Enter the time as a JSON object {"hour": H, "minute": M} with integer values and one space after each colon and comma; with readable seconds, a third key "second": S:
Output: {"hour": 10, "minute": 20}
